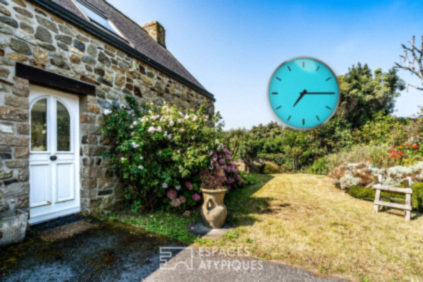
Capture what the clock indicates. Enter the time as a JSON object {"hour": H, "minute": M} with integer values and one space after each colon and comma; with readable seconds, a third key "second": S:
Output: {"hour": 7, "minute": 15}
